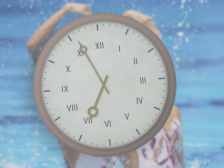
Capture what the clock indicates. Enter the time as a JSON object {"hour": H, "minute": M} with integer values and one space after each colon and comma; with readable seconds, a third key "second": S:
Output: {"hour": 6, "minute": 56}
